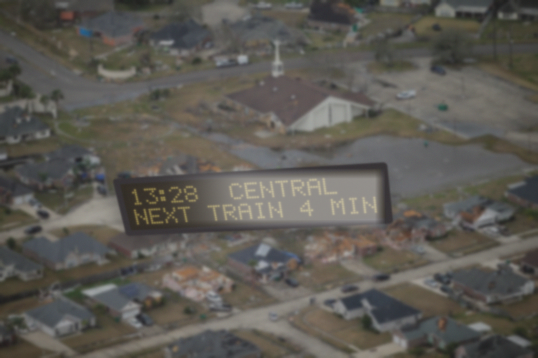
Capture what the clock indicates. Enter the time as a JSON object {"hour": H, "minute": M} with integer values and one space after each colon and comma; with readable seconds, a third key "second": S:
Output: {"hour": 13, "minute": 28}
